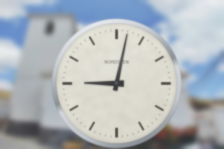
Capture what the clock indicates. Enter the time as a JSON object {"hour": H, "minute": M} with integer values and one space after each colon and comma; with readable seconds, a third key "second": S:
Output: {"hour": 9, "minute": 2}
